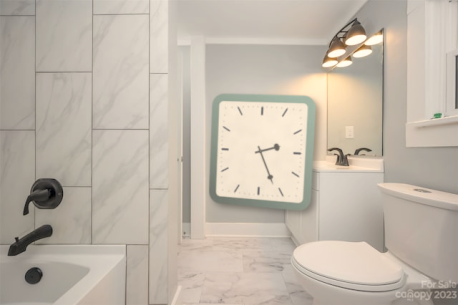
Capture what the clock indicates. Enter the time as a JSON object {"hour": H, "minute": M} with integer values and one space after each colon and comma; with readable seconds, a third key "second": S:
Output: {"hour": 2, "minute": 26}
